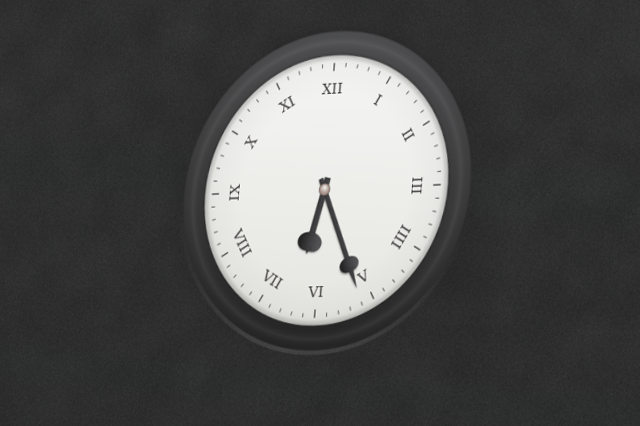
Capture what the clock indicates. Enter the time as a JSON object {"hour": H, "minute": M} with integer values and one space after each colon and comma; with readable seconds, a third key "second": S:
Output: {"hour": 6, "minute": 26}
